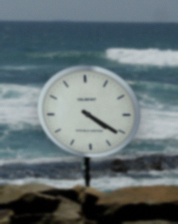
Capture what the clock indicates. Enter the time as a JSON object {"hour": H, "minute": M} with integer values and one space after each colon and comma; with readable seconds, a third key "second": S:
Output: {"hour": 4, "minute": 21}
